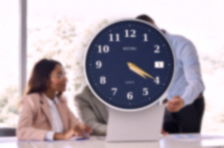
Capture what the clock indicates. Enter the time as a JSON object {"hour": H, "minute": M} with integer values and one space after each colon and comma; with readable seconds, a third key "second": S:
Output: {"hour": 4, "minute": 20}
